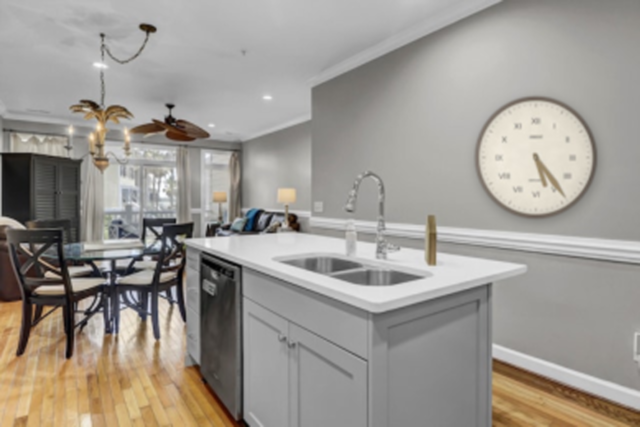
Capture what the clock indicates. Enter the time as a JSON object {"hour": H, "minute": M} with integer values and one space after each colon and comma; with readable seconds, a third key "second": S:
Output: {"hour": 5, "minute": 24}
